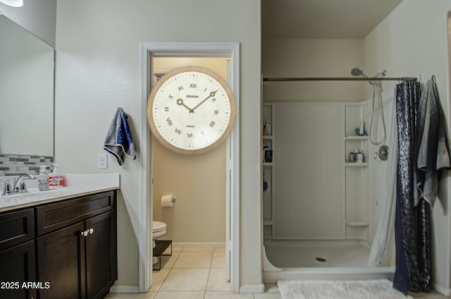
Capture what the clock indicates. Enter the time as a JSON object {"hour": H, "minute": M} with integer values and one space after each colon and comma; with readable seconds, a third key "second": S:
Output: {"hour": 10, "minute": 8}
